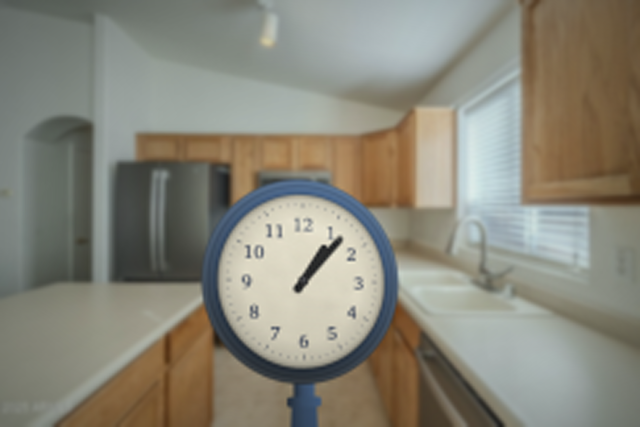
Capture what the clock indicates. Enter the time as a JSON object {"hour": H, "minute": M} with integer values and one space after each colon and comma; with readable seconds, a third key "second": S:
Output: {"hour": 1, "minute": 7}
